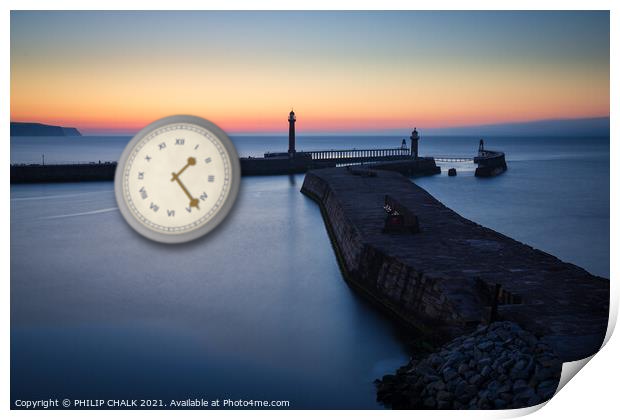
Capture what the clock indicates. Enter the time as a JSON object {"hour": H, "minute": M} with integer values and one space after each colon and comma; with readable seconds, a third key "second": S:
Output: {"hour": 1, "minute": 23}
